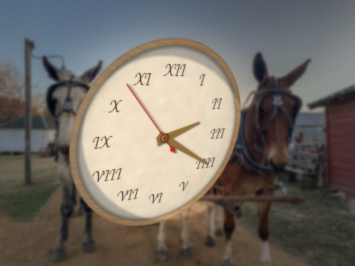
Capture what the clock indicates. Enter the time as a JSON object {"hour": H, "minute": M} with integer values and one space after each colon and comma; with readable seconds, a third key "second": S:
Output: {"hour": 2, "minute": 19, "second": 53}
